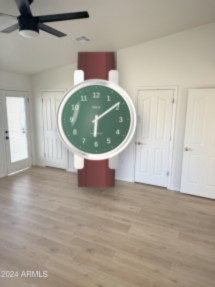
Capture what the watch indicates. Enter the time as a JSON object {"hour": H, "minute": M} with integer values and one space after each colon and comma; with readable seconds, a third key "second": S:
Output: {"hour": 6, "minute": 9}
